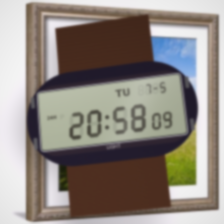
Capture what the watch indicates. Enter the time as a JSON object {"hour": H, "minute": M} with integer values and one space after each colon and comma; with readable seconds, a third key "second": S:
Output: {"hour": 20, "minute": 58, "second": 9}
